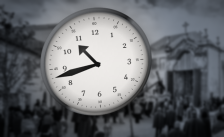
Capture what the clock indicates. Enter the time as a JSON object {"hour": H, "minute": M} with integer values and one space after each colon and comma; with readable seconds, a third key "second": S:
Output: {"hour": 10, "minute": 43}
